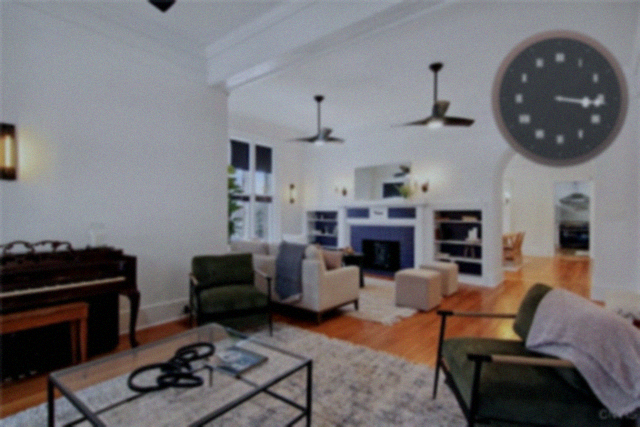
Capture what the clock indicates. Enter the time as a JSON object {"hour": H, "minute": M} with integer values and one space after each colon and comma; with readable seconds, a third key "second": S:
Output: {"hour": 3, "minute": 16}
